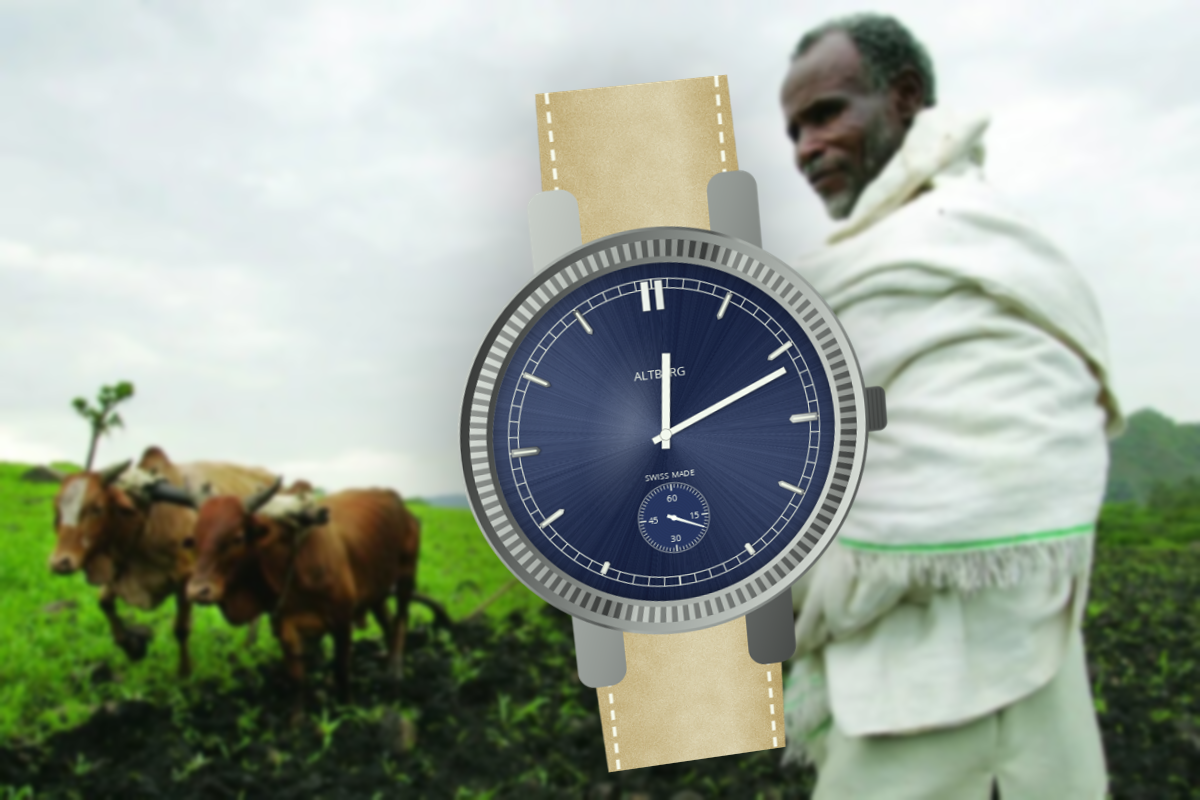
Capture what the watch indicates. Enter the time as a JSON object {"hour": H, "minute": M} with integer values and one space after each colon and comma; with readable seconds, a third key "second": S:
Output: {"hour": 12, "minute": 11, "second": 19}
